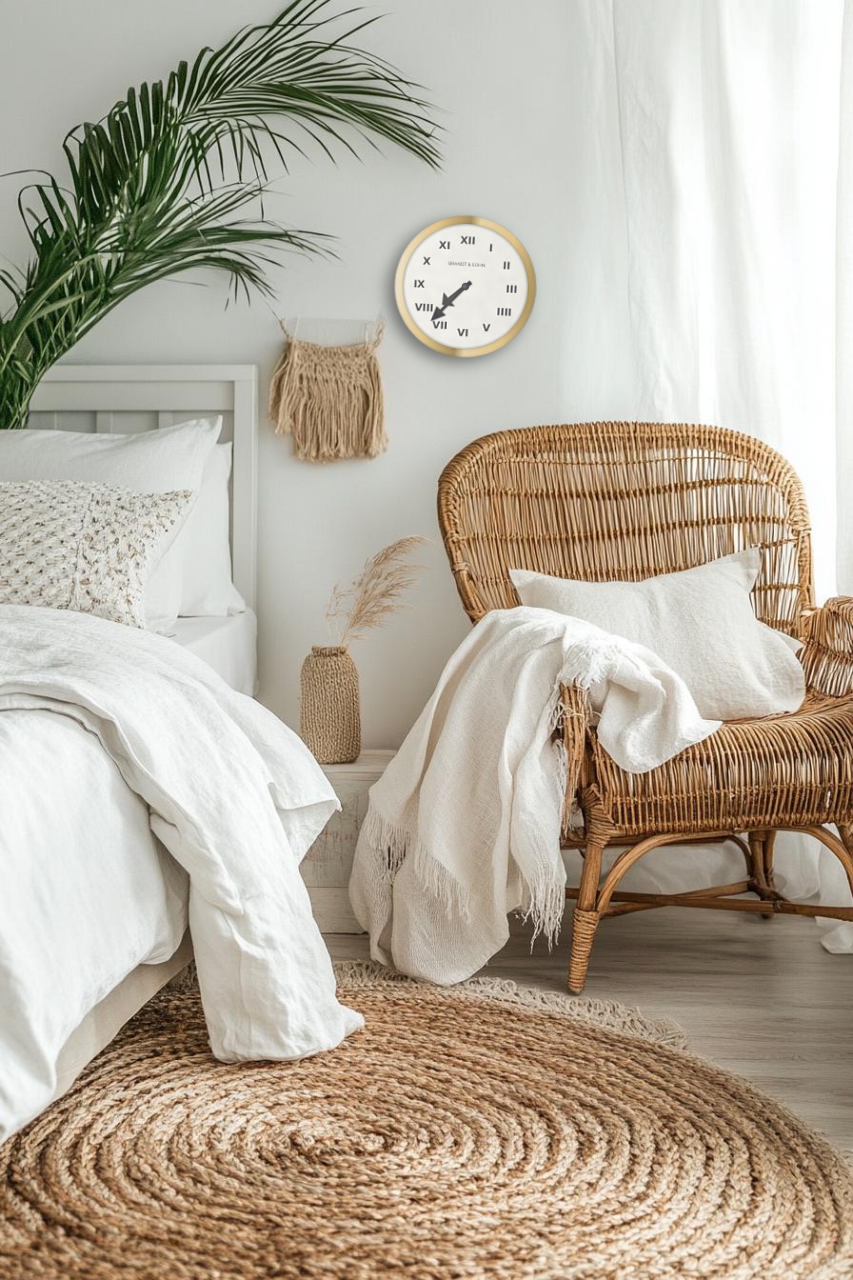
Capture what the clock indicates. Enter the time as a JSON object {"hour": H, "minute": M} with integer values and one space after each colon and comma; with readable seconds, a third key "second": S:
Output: {"hour": 7, "minute": 37}
